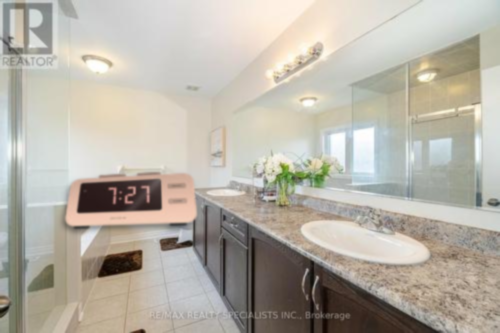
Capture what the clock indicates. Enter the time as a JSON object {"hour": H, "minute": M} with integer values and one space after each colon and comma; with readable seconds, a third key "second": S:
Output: {"hour": 7, "minute": 27}
